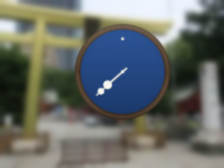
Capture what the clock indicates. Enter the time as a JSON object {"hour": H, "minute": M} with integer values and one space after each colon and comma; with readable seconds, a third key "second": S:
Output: {"hour": 7, "minute": 38}
